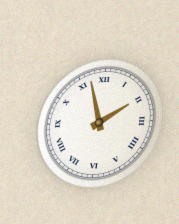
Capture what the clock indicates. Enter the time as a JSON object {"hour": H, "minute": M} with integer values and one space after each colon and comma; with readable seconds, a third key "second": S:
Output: {"hour": 1, "minute": 57}
